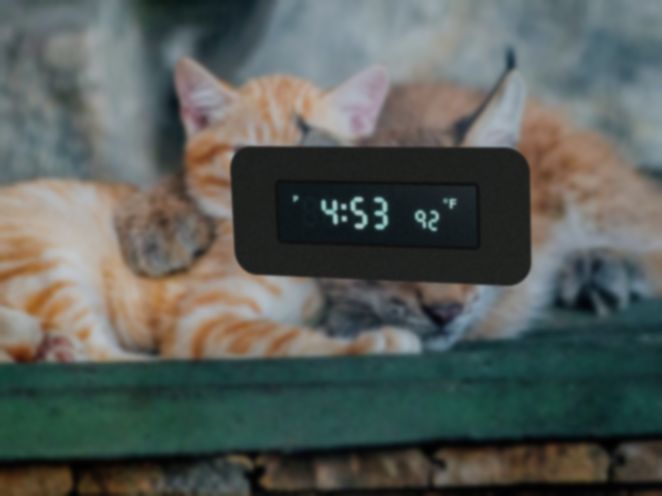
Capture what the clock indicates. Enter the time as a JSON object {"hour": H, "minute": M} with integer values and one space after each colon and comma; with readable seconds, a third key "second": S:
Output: {"hour": 4, "minute": 53}
